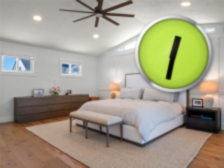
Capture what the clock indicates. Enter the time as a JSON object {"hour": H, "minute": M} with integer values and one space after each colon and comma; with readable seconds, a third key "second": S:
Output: {"hour": 12, "minute": 32}
